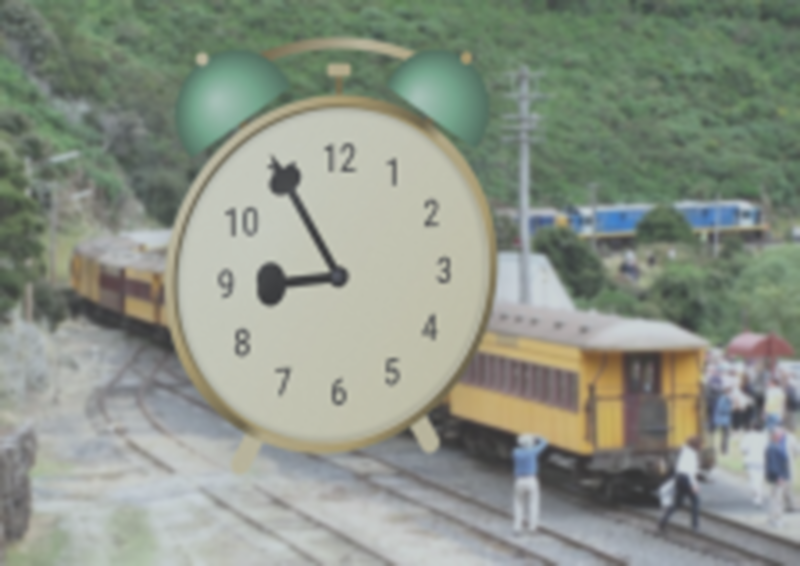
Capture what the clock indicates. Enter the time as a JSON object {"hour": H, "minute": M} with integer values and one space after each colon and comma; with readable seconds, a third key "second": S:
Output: {"hour": 8, "minute": 55}
